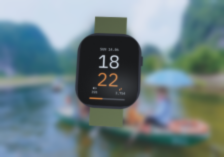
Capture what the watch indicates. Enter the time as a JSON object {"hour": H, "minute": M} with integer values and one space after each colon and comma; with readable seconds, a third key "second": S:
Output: {"hour": 18, "minute": 22}
